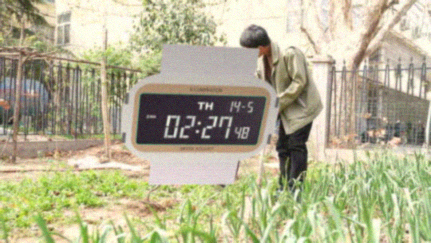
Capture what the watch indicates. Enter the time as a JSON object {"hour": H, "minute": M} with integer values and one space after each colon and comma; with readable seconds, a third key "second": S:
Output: {"hour": 2, "minute": 27, "second": 48}
